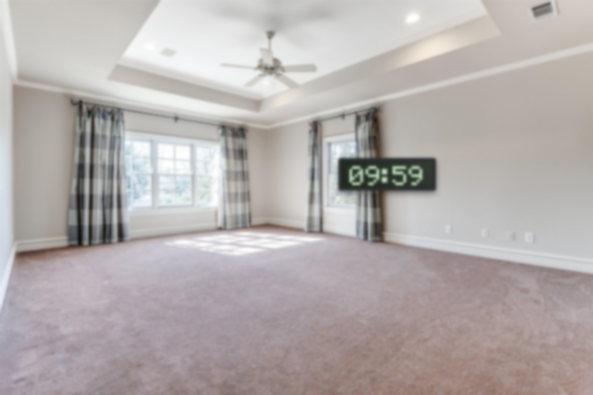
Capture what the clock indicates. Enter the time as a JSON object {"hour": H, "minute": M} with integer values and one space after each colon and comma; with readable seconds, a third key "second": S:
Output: {"hour": 9, "minute": 59}
